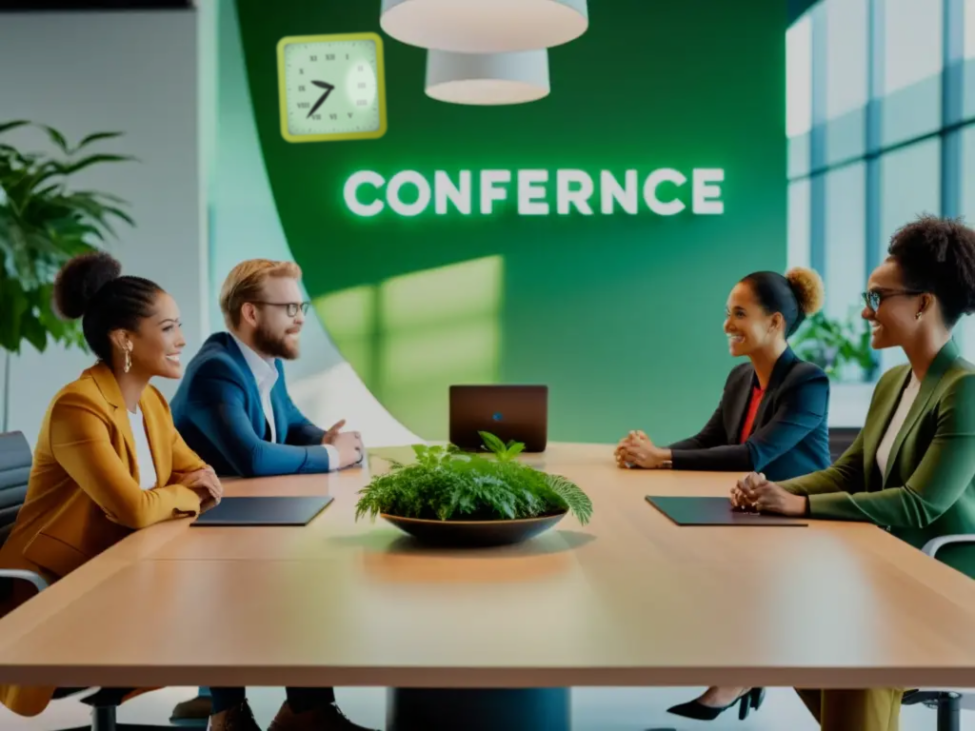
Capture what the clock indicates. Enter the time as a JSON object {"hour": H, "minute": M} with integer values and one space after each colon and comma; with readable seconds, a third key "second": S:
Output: {"hour": 9, "minute": 37}
